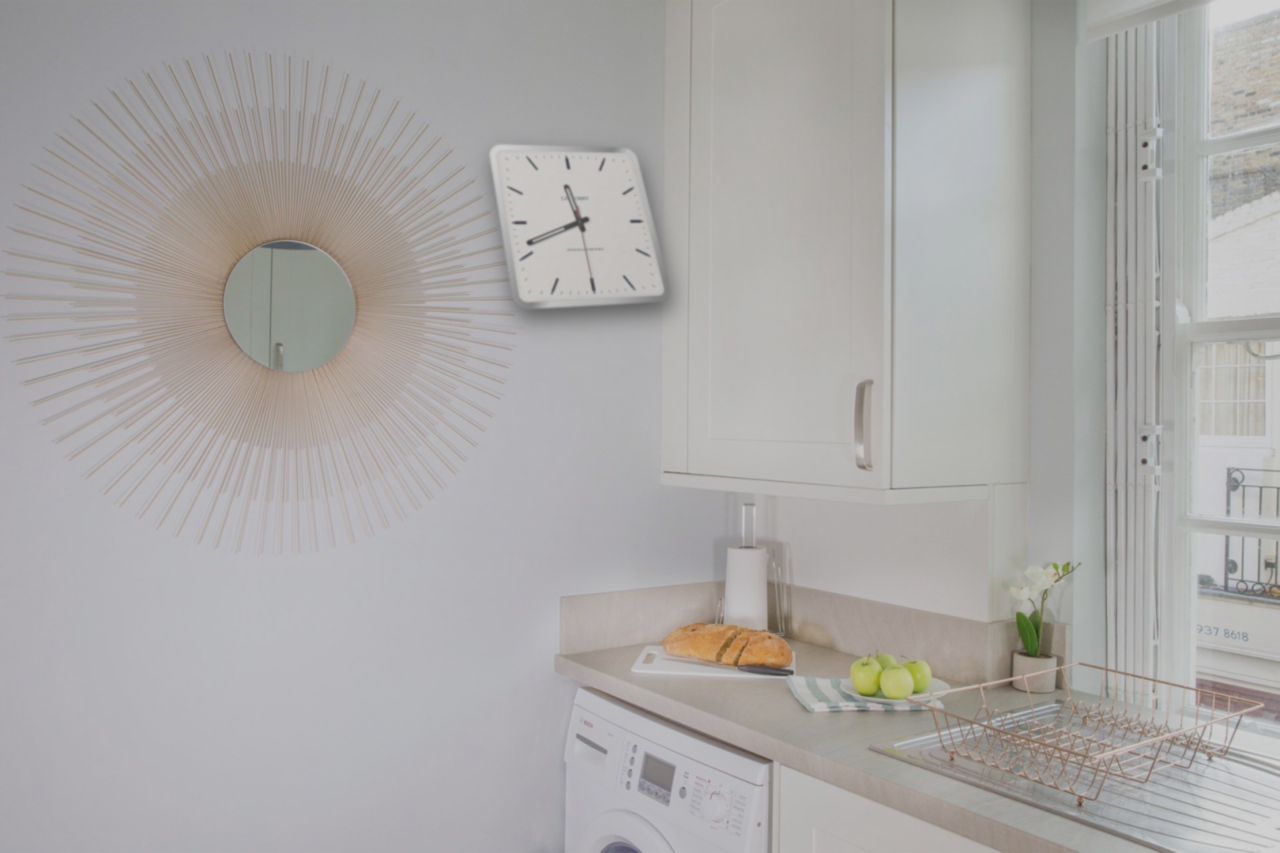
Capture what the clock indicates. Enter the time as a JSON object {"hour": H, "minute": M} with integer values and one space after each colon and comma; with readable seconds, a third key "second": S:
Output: {"hour": 11, "minute": 41, "second": 30}
